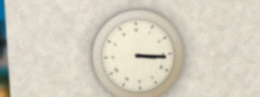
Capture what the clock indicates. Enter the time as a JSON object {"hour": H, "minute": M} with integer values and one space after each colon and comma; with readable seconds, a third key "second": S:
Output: {"hour": 3, "minute": 16}
